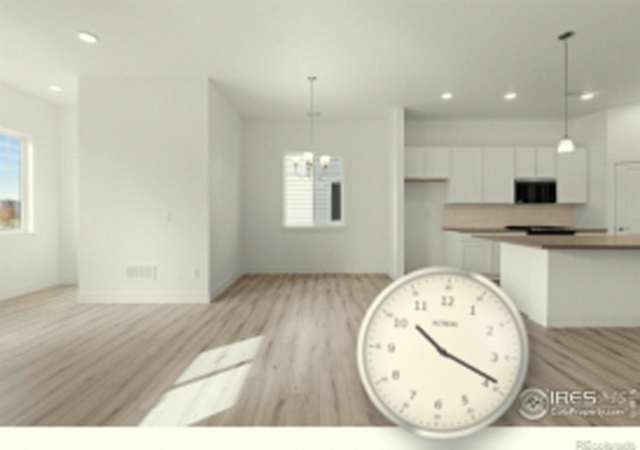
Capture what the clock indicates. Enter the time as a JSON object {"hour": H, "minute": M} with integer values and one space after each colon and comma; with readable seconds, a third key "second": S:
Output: {"hour": 10, "minute": 19}
